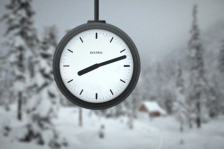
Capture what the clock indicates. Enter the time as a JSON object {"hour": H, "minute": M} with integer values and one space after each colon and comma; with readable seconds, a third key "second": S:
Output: {"hour": 8, "minute": 12}
